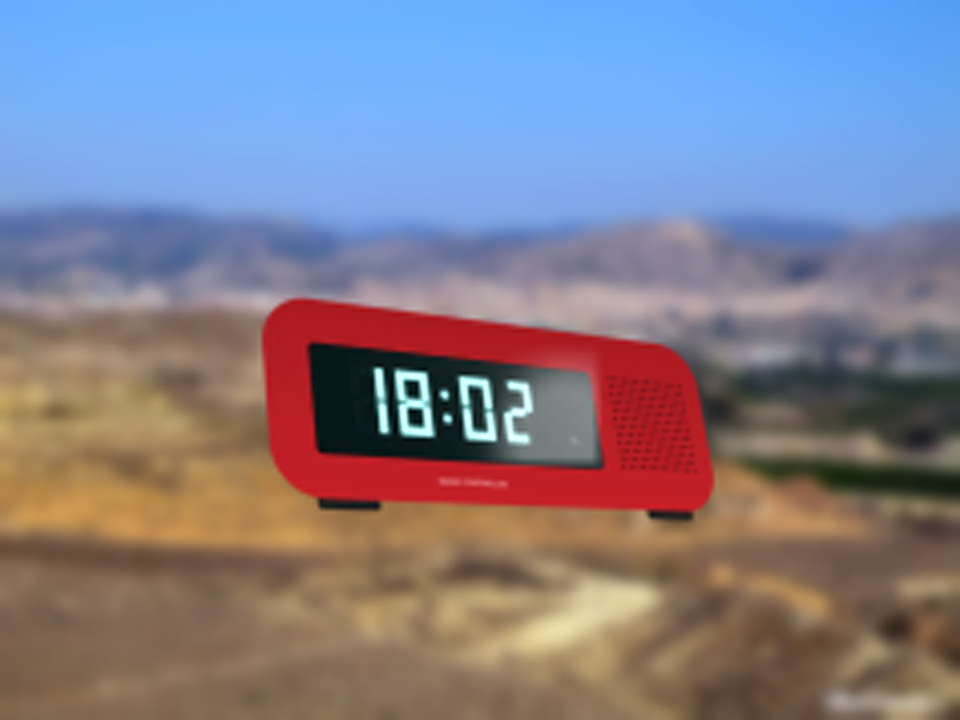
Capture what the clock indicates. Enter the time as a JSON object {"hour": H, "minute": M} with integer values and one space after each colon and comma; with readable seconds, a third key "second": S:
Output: {"hour": 18, "minute": 2}
